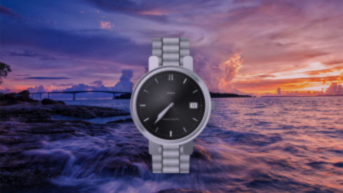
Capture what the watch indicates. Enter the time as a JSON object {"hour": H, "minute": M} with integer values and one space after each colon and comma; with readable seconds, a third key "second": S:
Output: {"hour": 7, "minute": 37}
